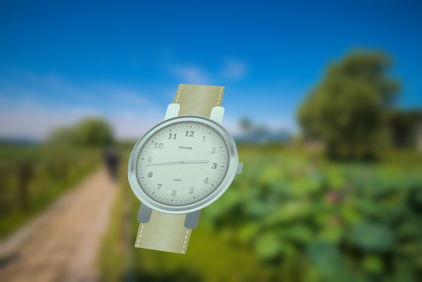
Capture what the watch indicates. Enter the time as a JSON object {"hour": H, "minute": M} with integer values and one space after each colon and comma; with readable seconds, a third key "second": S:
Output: {"hour": 2, "minute": 43}
